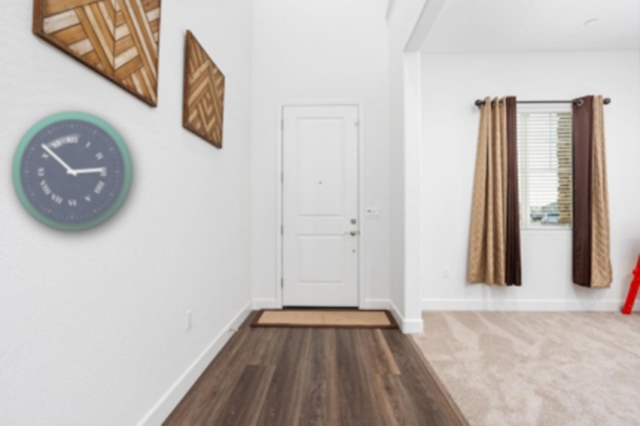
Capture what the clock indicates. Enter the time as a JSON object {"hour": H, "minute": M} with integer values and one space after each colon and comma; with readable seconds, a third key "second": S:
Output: {"hour": 2, "minute": 52}
